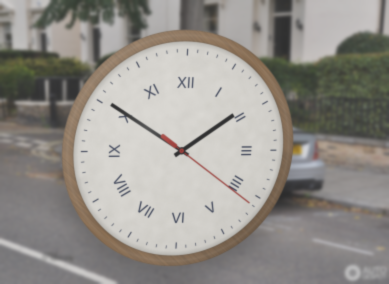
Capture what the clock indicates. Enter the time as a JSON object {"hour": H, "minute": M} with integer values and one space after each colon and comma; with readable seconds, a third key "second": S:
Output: {"hour": 1, "minute": 50, "second": 21}
